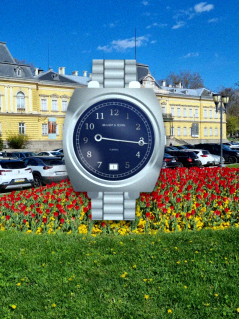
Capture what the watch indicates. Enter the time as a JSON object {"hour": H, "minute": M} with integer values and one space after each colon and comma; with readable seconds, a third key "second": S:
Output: {"hour": 9, "minute": 16}
